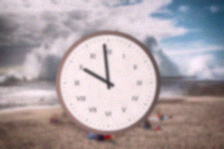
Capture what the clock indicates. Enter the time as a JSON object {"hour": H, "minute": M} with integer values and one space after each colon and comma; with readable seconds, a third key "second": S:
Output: {"hour": 9, "minute": 59}
